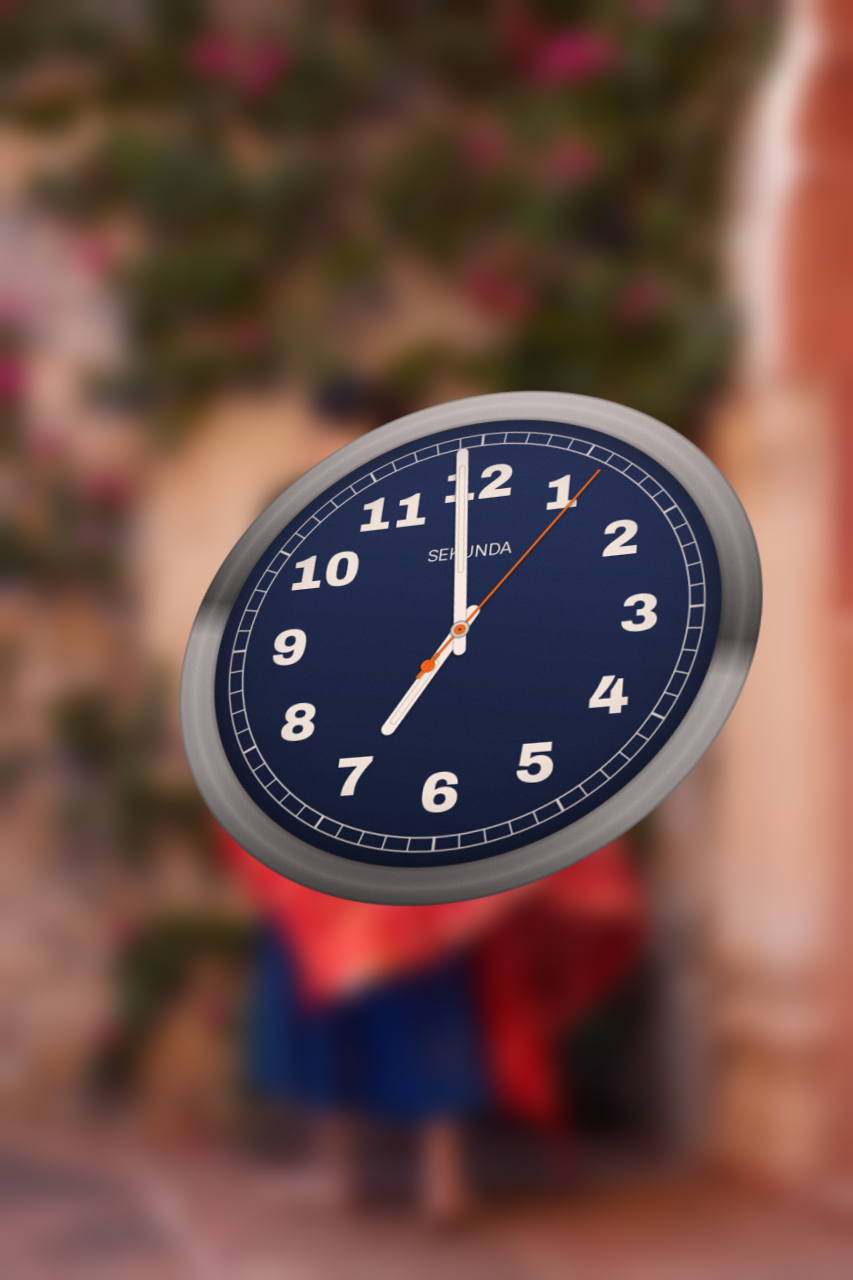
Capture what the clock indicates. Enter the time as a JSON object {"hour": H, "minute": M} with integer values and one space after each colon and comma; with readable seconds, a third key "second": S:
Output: {"hour": 6, "minute": 59, "second": 6}
